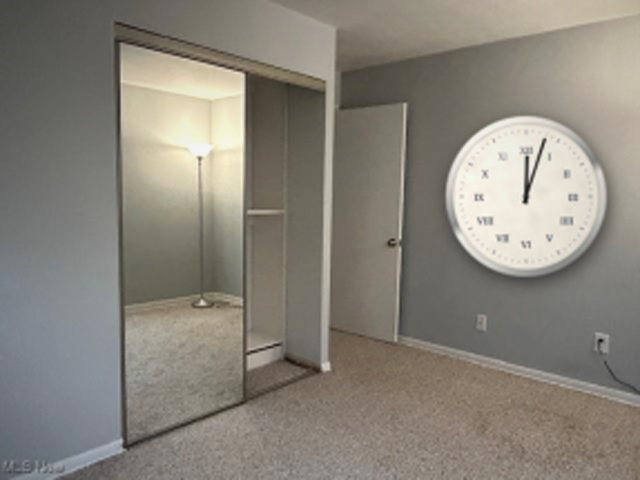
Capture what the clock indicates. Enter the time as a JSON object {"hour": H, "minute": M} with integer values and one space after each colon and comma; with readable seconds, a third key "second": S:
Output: {"hour": 12, "minute": 3}
